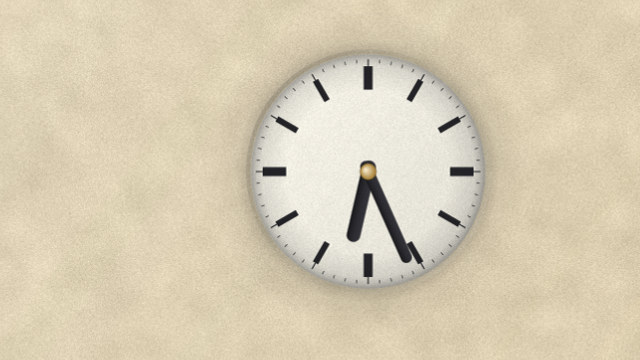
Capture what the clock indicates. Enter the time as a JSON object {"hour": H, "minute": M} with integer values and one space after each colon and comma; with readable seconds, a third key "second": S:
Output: {"hour": 6, "minute": 26}
